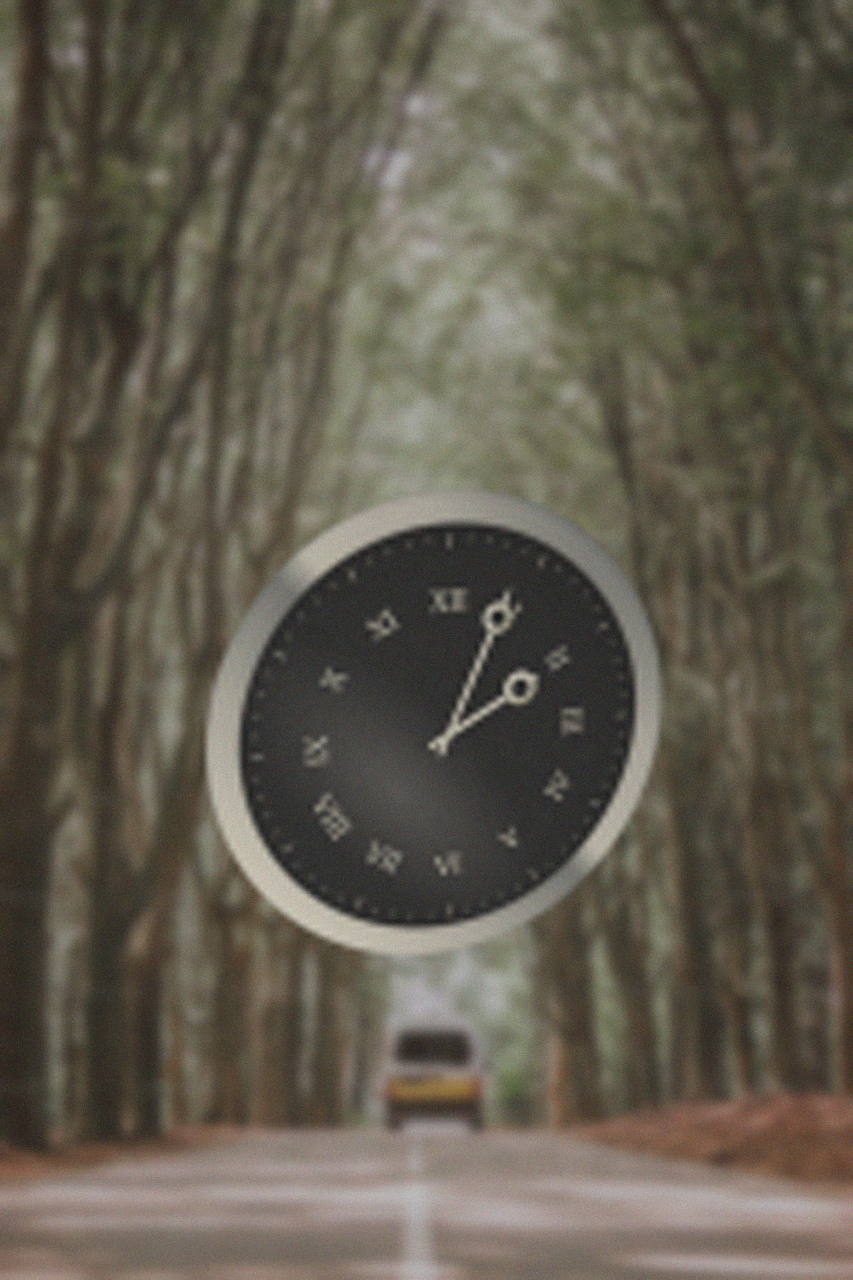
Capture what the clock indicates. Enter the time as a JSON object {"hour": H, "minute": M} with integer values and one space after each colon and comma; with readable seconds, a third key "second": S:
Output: {"hour": 2, "minute": 4}
